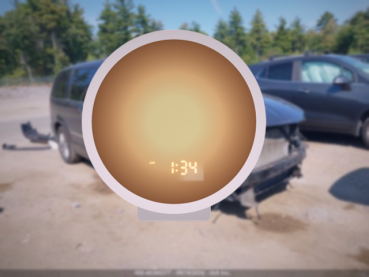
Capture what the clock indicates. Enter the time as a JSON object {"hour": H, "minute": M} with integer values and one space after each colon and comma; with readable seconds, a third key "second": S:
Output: {"hour": 1, "minute": 34}
